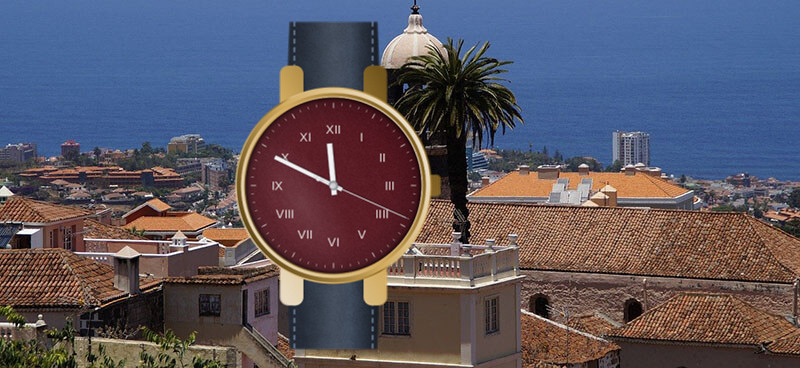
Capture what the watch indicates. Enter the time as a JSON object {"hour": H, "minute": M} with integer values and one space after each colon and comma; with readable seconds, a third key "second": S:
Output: {"hour": 11, "minute": 49, "second": 19}
